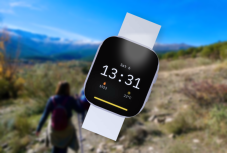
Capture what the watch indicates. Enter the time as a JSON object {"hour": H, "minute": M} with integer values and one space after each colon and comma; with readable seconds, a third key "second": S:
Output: {"hour": 13, "minute": 31}
